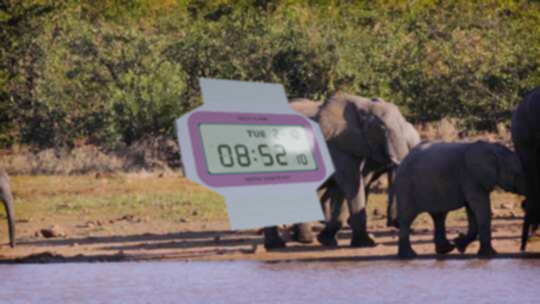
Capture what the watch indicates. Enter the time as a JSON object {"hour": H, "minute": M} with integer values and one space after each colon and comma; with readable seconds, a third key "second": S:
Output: {"hour": 8, "minute": 52}
